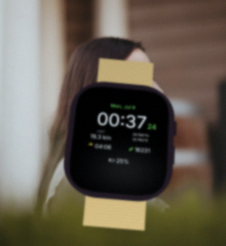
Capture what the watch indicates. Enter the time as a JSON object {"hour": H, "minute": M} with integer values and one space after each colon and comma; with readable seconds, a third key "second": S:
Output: {"hour": 0, "minute": 37}
